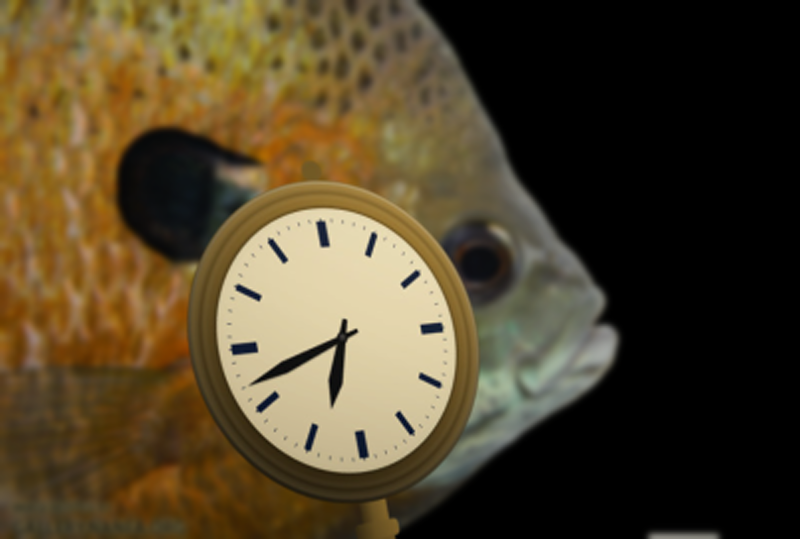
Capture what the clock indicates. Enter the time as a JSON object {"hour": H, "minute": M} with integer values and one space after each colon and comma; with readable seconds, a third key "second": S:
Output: {"hour": 6, "minute": 42}
